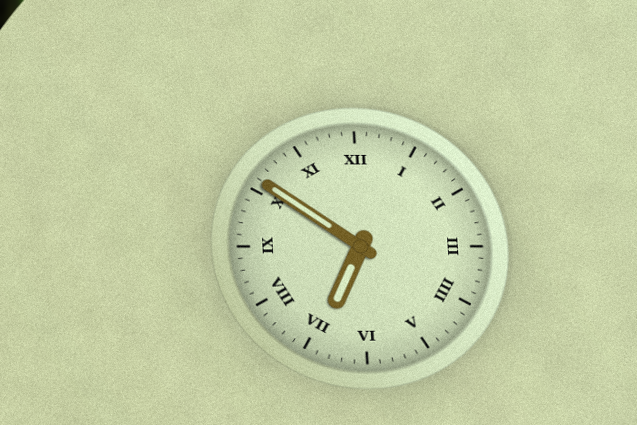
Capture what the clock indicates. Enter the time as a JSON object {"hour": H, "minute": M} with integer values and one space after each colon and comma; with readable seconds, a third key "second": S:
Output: {"hour": 6, "minute": 51}
